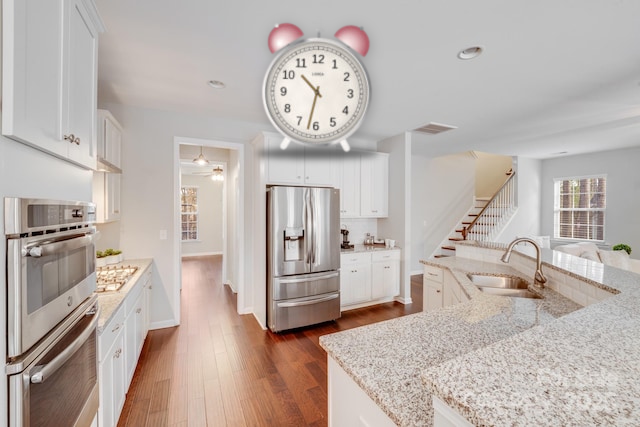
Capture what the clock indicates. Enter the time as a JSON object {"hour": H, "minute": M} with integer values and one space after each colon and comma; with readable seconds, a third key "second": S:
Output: {"hour": 10, "minute": 32}
